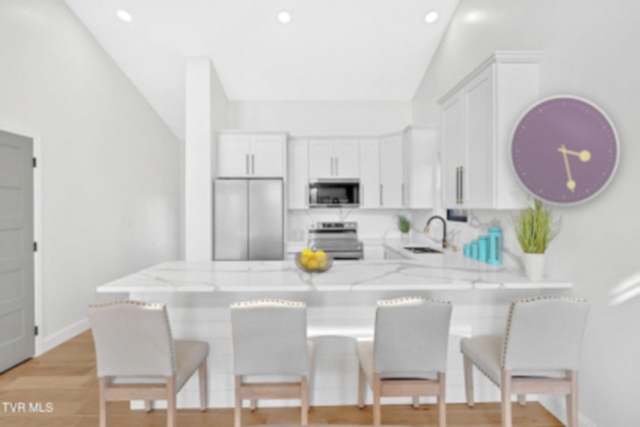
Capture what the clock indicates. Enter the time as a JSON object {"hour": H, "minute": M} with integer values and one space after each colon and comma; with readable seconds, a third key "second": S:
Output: {"hour": 3, "minute": 28}
